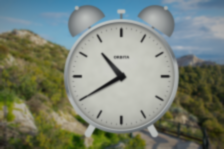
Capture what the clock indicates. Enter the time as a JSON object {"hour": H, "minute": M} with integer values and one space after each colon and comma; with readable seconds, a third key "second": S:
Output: {"hour": 10, "minute": 40}
